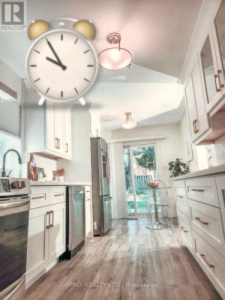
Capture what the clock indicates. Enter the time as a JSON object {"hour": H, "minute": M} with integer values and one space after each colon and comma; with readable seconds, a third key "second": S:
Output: {"hour": 9, "minute": 55}
